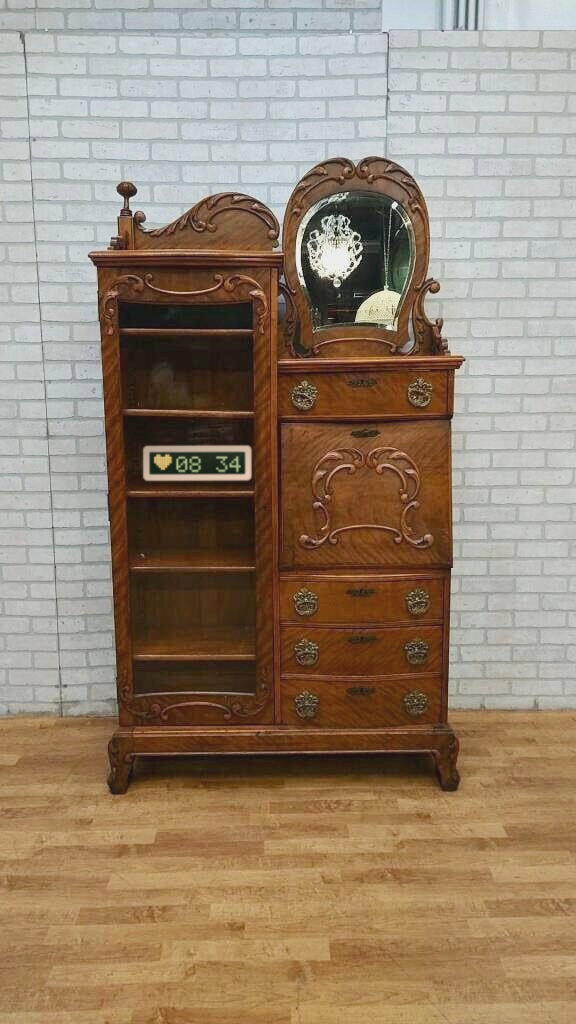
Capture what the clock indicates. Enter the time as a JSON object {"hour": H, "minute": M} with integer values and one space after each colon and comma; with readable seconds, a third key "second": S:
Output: {"hour": 8, "minute": 34}
